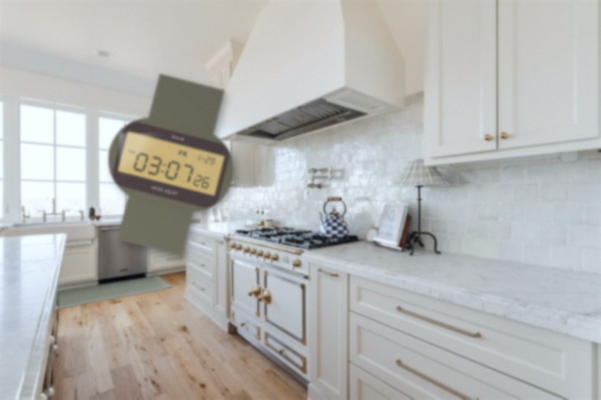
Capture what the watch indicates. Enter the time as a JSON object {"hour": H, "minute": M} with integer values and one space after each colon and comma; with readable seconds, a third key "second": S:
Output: {"hour": 3, "minute": 7, "second": 26}
